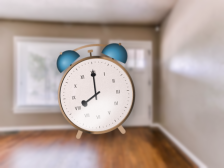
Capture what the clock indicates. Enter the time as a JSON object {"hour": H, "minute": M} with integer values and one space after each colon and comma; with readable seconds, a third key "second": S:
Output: {"hour": 8, "minute": 0}
